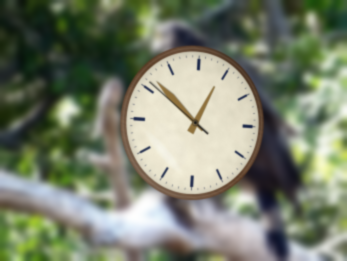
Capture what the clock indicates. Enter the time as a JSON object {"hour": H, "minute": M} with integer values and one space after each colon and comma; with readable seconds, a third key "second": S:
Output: {"hour": 12, "minute": 51, "second": 51}
